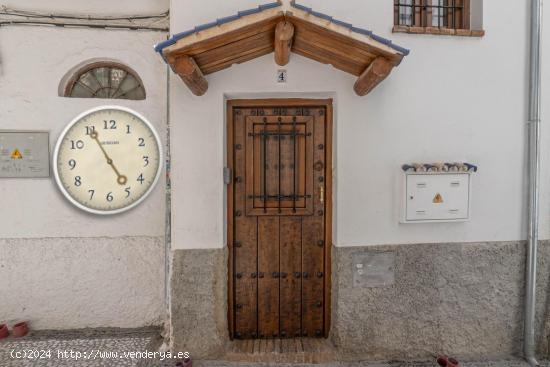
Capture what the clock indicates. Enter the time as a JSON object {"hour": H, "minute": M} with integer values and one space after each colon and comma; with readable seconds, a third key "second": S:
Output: {"hour": 4, "minute": 55}
